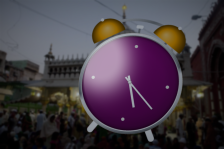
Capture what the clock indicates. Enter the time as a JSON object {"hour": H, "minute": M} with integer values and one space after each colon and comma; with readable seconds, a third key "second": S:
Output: {"hour": 5, "minute": 22}
